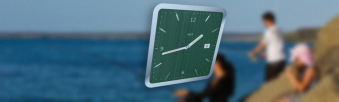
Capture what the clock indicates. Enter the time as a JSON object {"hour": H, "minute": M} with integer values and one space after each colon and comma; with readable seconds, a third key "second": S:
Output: {"hour": 1, "minute": 43}
